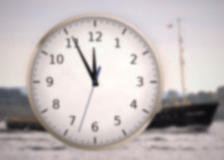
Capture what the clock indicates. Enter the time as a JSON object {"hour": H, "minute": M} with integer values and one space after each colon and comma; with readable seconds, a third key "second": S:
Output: {"hour": 11, "minute": 55, "second": 33}
